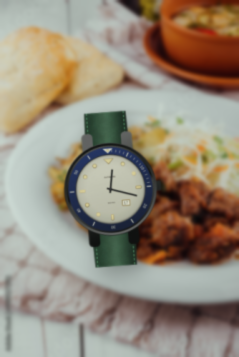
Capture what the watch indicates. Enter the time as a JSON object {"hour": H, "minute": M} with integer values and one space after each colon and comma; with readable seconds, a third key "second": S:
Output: {"hour": 12, "minute": 18}
